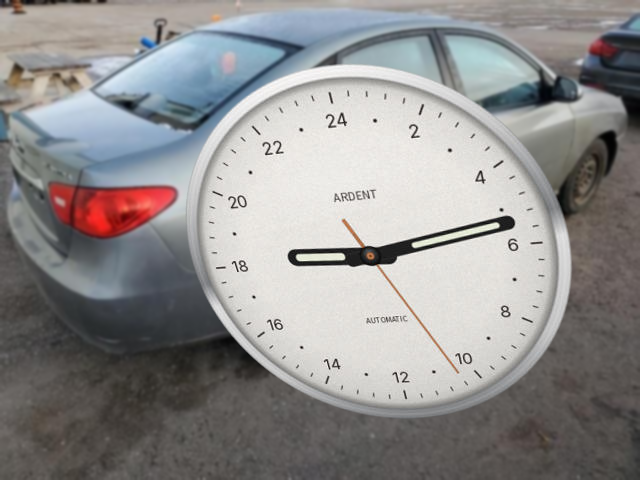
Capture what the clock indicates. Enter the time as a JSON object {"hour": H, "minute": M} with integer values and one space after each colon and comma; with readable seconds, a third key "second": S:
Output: {"hour": 18, "minute": 13, "second": 26}
